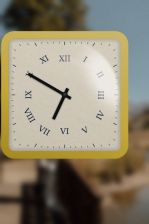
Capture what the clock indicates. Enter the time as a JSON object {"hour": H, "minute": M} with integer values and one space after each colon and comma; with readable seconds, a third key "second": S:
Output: {"hour": 6, "minute": 50}
